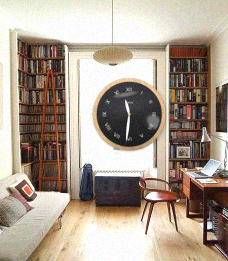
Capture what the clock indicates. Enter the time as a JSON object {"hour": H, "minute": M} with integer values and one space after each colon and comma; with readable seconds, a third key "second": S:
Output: {"hour": 11, "minute": 31}
